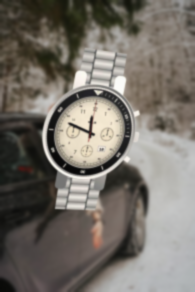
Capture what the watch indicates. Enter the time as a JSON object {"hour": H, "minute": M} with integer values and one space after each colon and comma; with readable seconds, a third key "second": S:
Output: {"hour": 11, "minute": 48}
